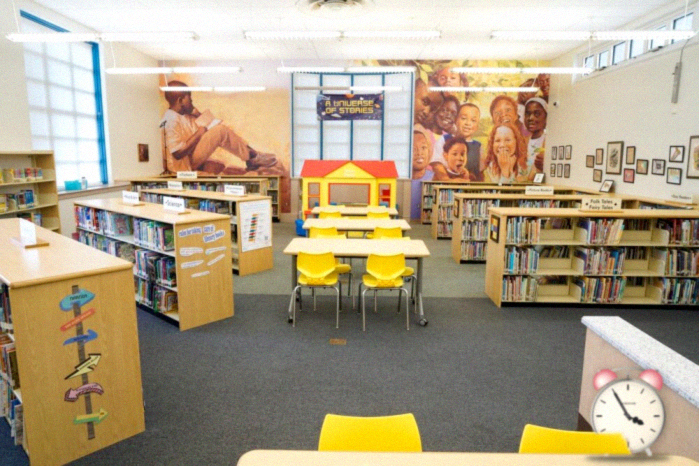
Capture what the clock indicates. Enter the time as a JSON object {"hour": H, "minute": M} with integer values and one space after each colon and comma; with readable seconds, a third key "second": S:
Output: {"hour": 3, "minute": 55}
